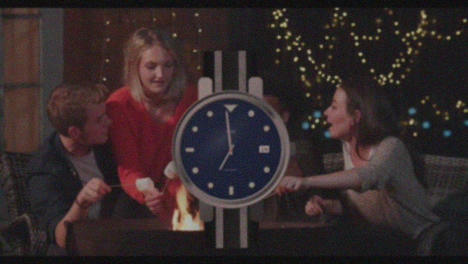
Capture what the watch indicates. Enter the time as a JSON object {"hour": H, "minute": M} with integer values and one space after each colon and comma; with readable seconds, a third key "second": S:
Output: {"hour": 6, "minute": 59}
